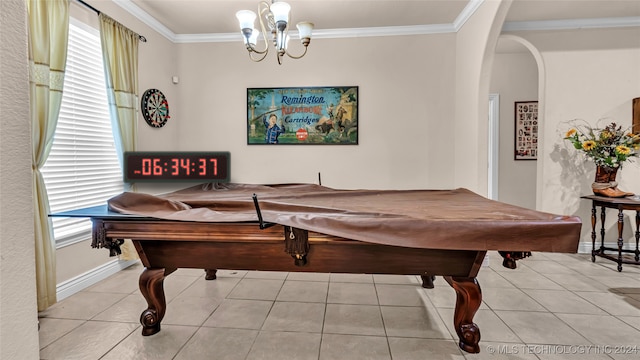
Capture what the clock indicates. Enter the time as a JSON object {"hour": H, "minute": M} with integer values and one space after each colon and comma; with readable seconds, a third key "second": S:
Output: {"hour": 6, "minute": 34, "second": 37}
